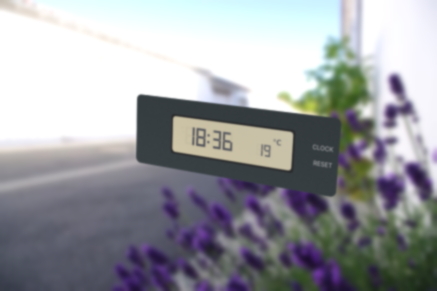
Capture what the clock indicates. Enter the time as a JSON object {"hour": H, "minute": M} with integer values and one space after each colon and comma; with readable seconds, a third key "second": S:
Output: {"hour": 18, "minute": 36}
